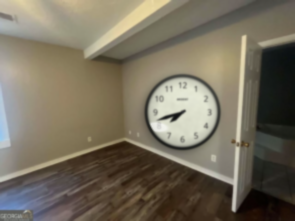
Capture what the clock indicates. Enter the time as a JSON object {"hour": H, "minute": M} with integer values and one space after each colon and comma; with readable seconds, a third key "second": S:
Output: {"hour": 7, "minute": 42}
